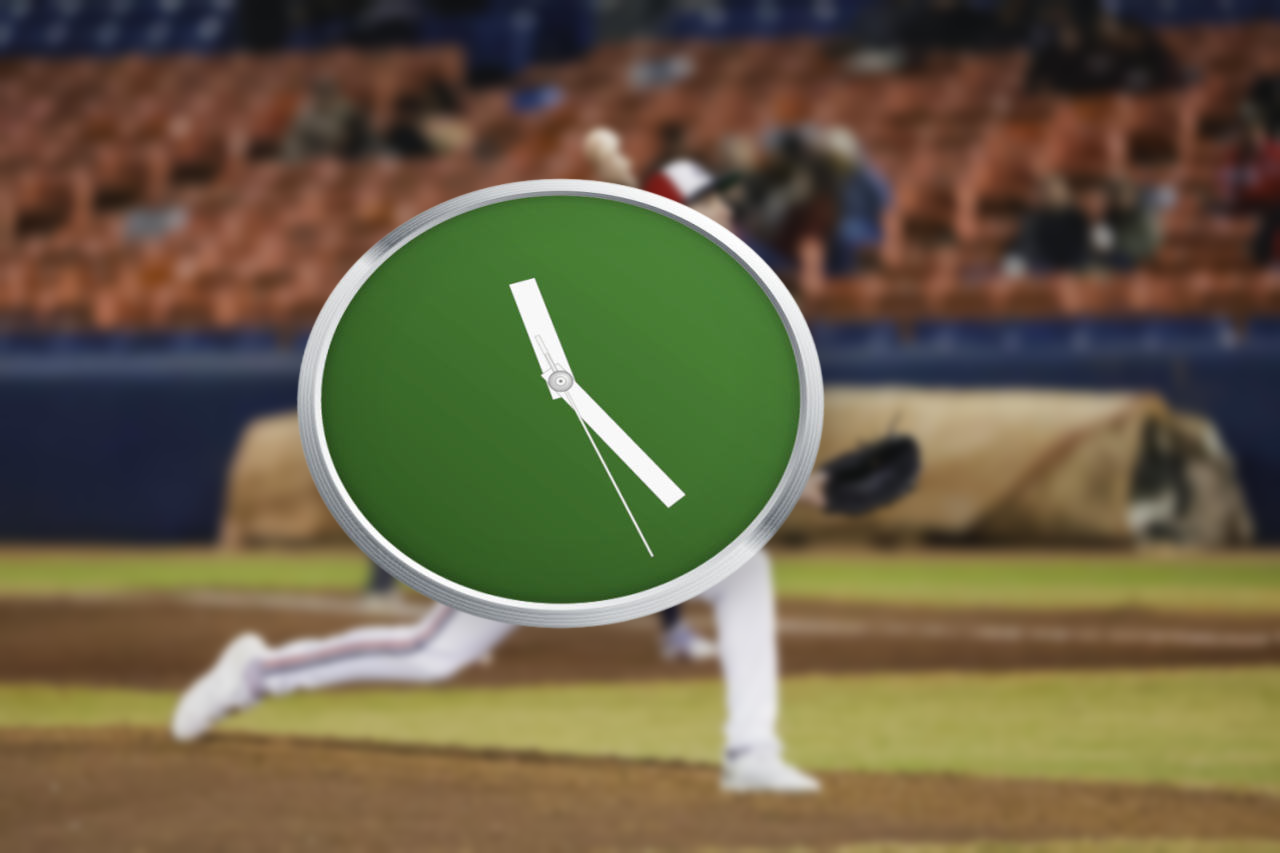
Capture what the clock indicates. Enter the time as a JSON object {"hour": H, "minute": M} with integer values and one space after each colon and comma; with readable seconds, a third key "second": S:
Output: {"hour": 11, "minute": 23, "second": 26}
